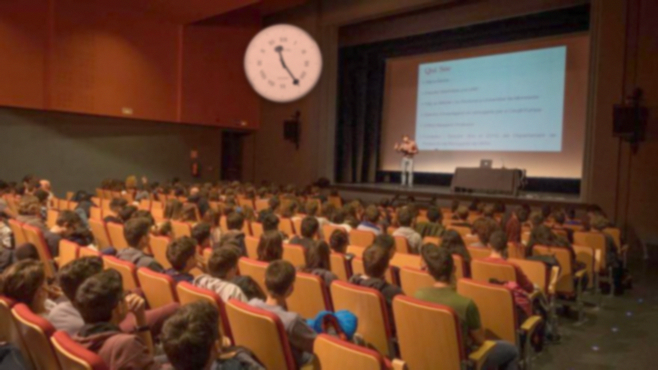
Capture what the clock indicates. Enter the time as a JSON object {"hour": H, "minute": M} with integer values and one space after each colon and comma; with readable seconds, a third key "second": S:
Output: {"hour": 11, "minute": 24}
